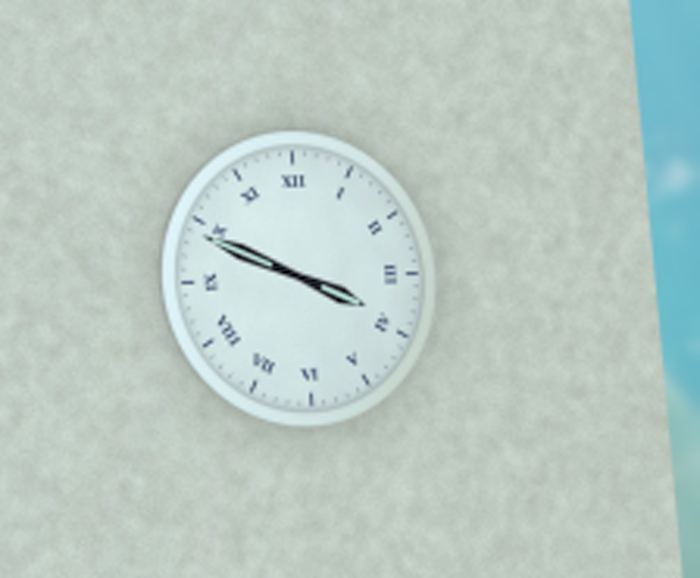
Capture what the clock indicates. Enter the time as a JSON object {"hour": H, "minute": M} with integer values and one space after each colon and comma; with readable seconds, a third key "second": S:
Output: {"hour": 3, "minute": 49}
